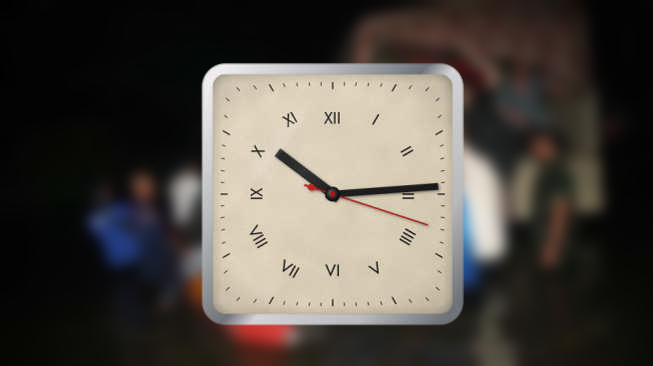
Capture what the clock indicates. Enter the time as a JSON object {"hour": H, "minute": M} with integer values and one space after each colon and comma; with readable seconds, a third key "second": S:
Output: {"hour": 10, "minute": 14, "second": 18}
